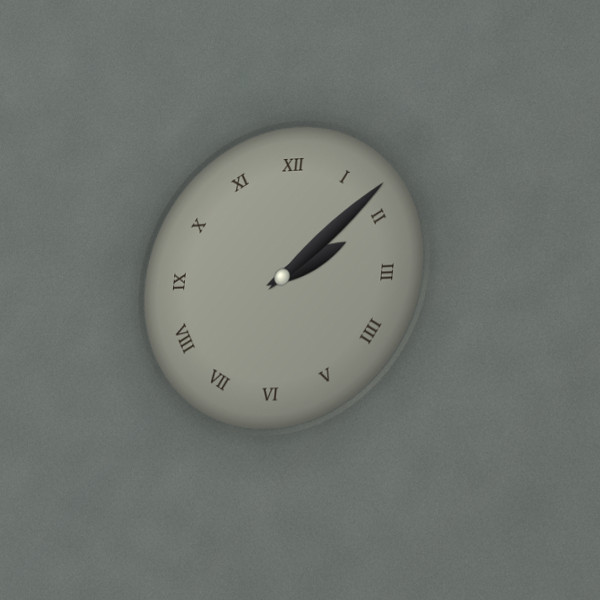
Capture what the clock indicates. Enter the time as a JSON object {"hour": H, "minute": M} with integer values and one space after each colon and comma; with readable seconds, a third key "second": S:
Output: {"hour": 2, "minute": 8}
